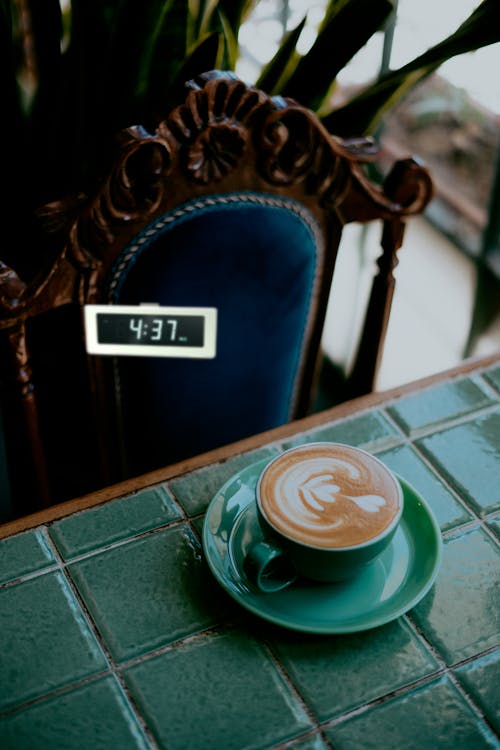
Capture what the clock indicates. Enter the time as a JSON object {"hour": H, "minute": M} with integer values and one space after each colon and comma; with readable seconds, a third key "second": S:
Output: {"hour": 4, "minute": 37}
